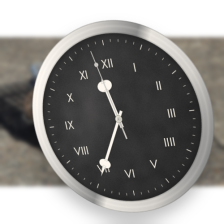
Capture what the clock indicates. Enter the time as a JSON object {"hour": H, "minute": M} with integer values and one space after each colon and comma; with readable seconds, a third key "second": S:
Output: {"hour": 11, "minute": 34, "second": 58}
